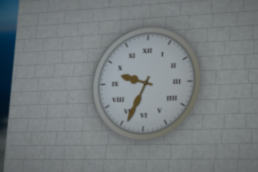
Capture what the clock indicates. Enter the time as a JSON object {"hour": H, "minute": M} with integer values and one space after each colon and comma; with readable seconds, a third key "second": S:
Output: {"hour": 9, "minute": 34}
